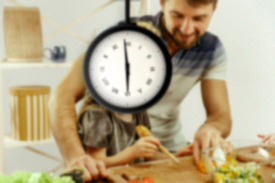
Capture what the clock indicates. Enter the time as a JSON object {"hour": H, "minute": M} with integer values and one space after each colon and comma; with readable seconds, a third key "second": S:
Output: {"hour": 5, "minute": 59}
